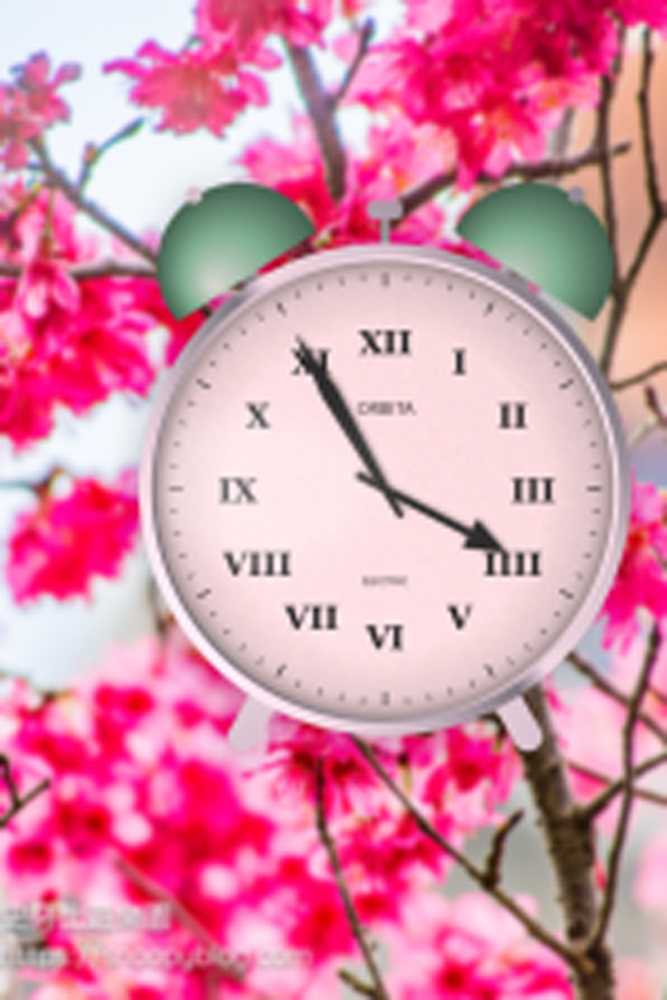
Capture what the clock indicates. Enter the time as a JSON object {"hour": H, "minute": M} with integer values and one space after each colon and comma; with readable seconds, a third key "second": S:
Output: {"hour": 3, "minute": 55}
